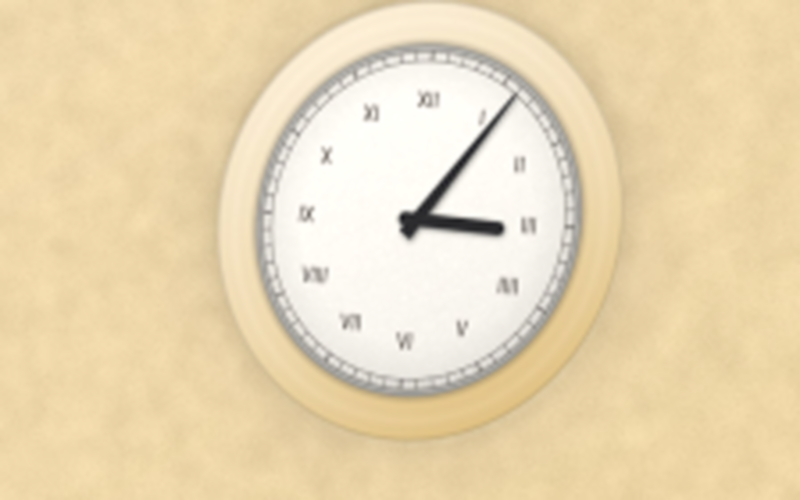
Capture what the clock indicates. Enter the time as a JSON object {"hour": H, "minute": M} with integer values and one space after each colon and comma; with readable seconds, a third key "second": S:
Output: {"hour": 3, "minute": 6}
